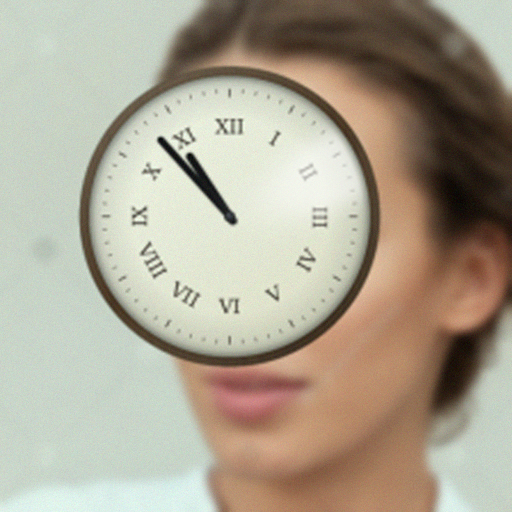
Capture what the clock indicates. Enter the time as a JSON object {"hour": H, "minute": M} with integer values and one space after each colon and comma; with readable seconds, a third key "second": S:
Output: {"hour": 10, "minute": 53}
